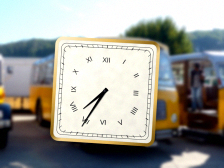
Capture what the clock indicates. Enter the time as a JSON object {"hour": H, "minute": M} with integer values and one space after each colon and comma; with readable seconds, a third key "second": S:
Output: {"hour": 7, "minute": 35}
